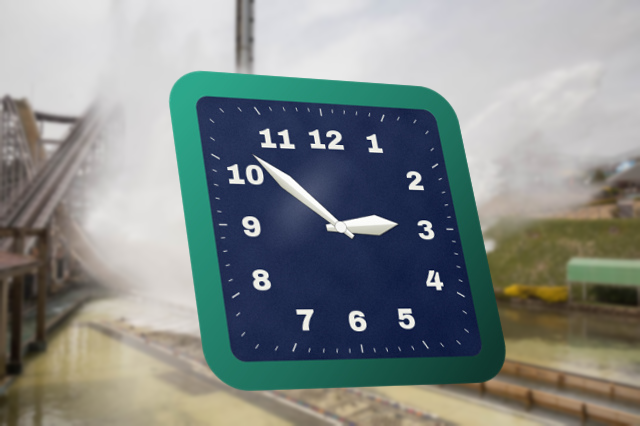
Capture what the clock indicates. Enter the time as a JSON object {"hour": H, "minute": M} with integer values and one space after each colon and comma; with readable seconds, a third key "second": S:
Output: {"hour": 2, "minute": 52}
